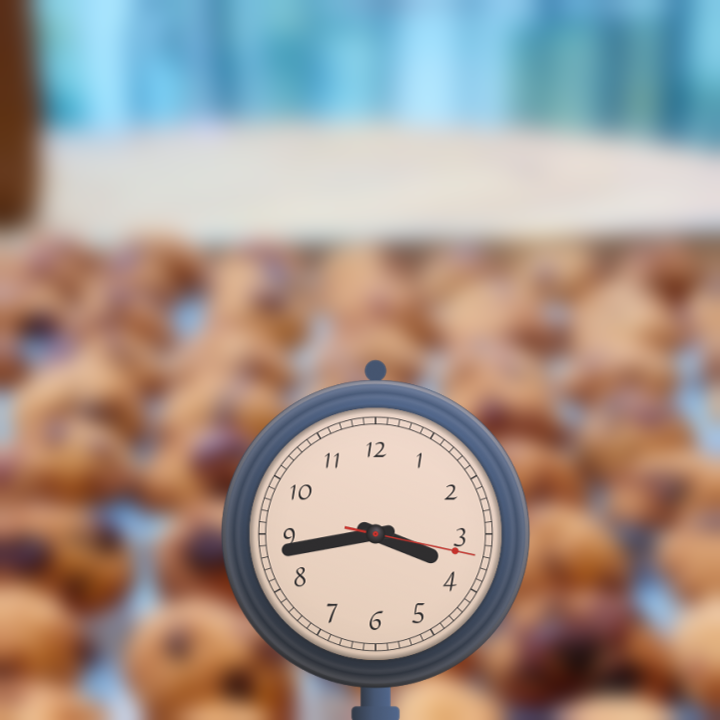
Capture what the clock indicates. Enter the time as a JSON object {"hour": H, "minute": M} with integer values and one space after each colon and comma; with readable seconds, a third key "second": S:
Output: {"hour": 3, "minute": 43, "second": 17}
